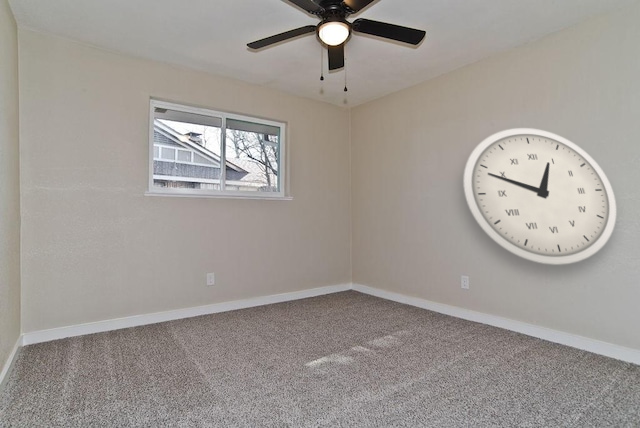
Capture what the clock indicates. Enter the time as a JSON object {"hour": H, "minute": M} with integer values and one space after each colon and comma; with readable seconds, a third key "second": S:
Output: {"hour": 12, "minute": 49}
